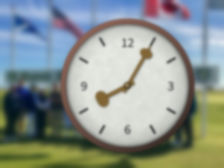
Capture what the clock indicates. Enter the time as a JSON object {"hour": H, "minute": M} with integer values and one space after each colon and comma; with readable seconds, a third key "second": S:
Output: {"hour": 8, "minute": 5}
